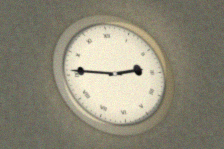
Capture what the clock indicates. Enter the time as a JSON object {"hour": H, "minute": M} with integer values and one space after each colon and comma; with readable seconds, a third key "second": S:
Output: {"hour": 2, "minute": 46}
